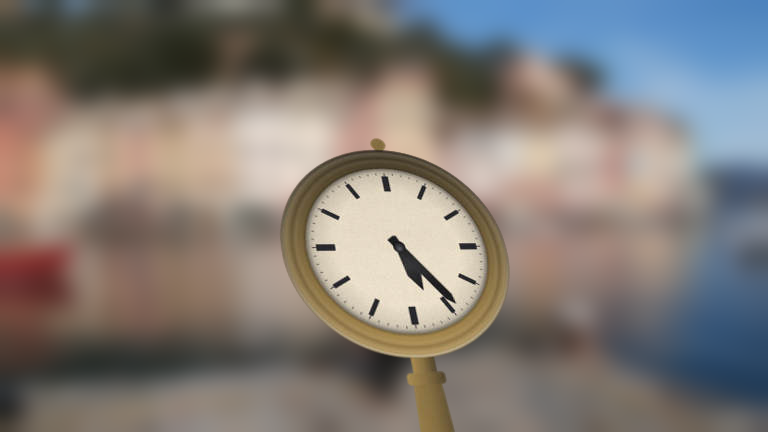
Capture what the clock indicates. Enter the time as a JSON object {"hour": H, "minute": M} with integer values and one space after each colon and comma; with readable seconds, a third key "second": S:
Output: {"hour": 5, "minute": 24}
